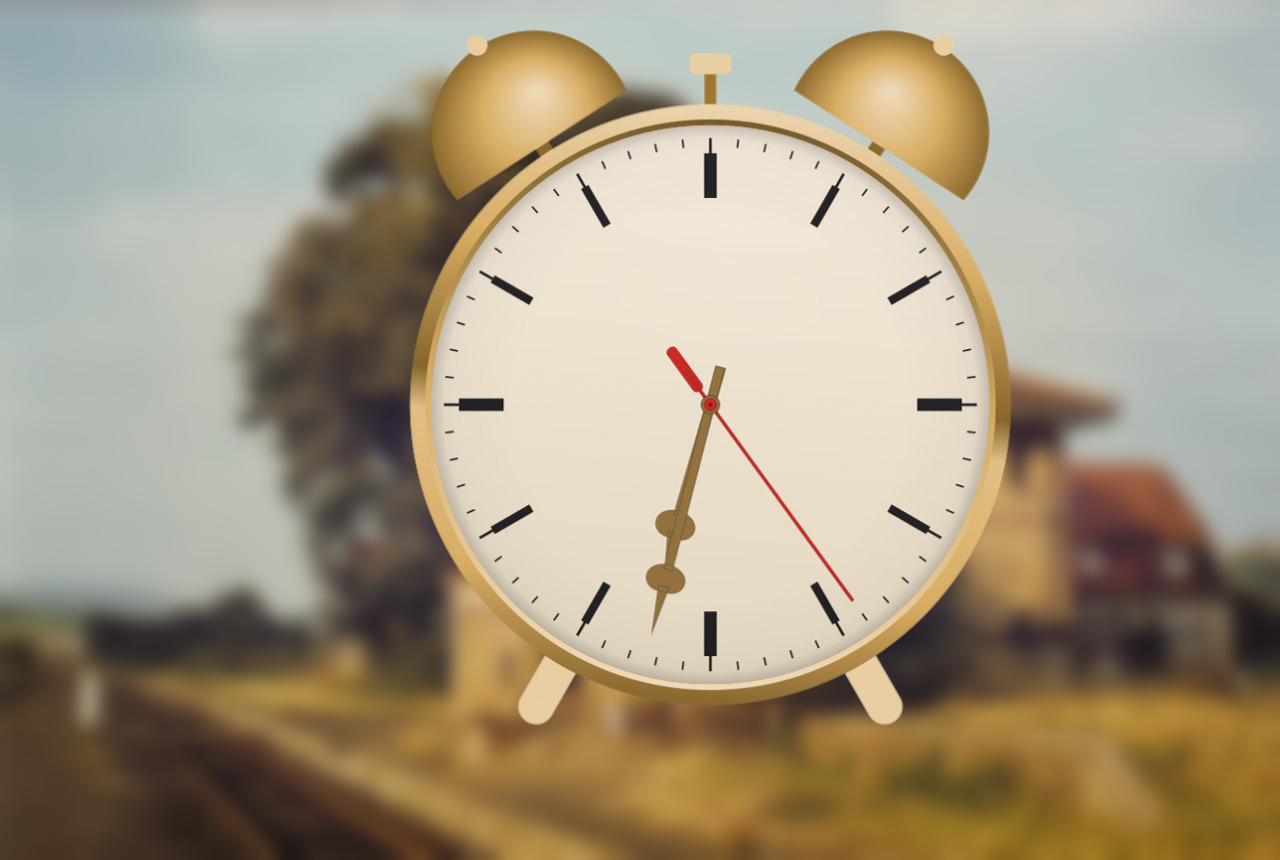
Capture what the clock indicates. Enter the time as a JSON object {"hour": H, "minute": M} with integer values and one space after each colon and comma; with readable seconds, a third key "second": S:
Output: {"hour": 6, "minute": 32, "second": 24}
